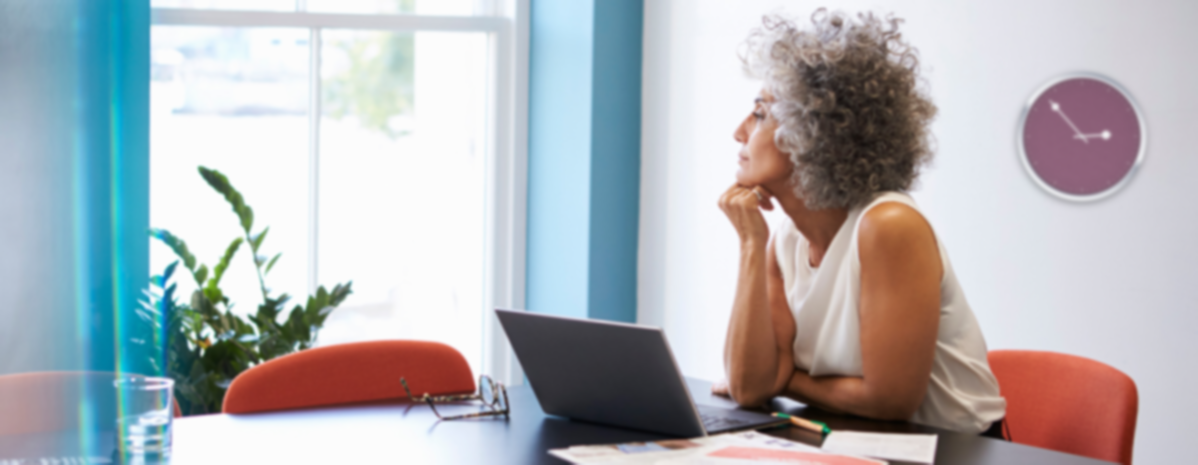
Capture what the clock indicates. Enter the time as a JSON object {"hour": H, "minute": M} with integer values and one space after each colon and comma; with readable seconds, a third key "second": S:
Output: {"hour": 2, "minute": 53}
